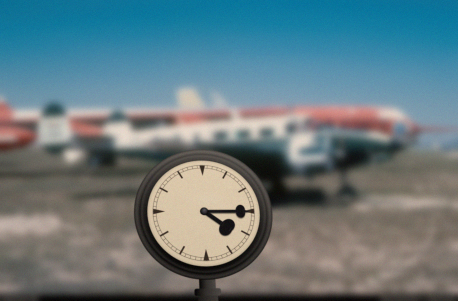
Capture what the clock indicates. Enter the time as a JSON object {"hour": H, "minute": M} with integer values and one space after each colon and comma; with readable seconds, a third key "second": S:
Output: {"hour": 4, "minute": 15}
